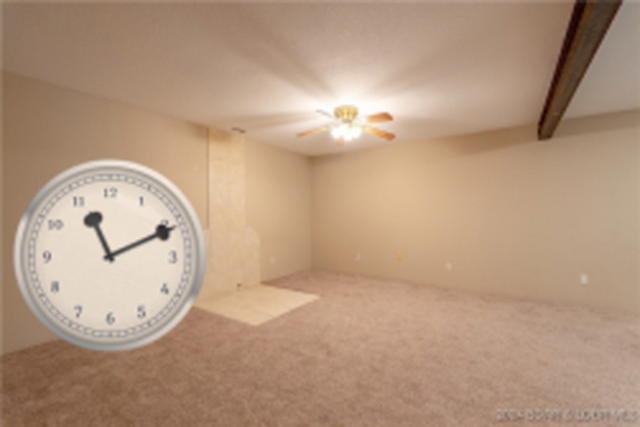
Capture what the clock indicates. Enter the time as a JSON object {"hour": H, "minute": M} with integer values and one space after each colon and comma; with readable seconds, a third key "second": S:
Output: {"hour": 11, "minute": 11}
